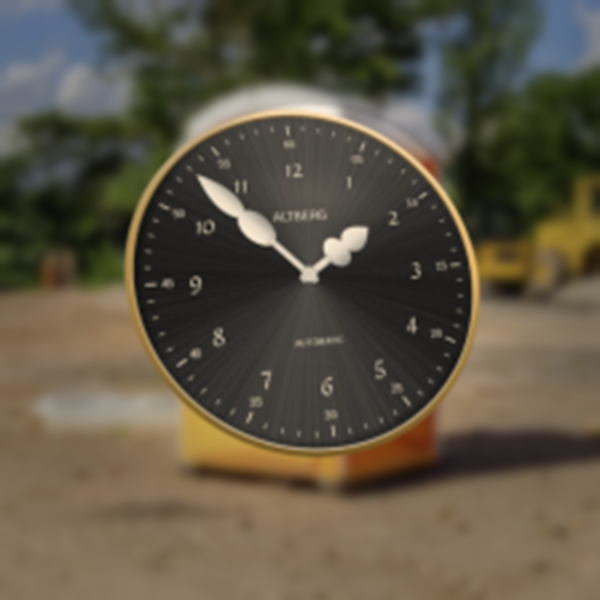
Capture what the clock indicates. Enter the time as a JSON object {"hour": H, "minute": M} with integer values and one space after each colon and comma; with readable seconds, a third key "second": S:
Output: {"hour": 1, "minute": 53}
